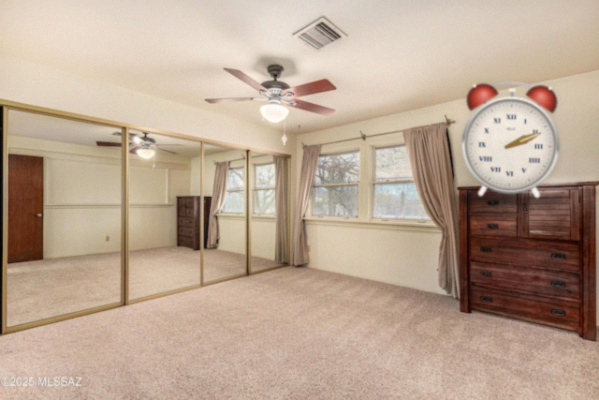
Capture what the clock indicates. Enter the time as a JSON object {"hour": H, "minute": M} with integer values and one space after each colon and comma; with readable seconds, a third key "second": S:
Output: {"hour": 2, "minute": 11}
